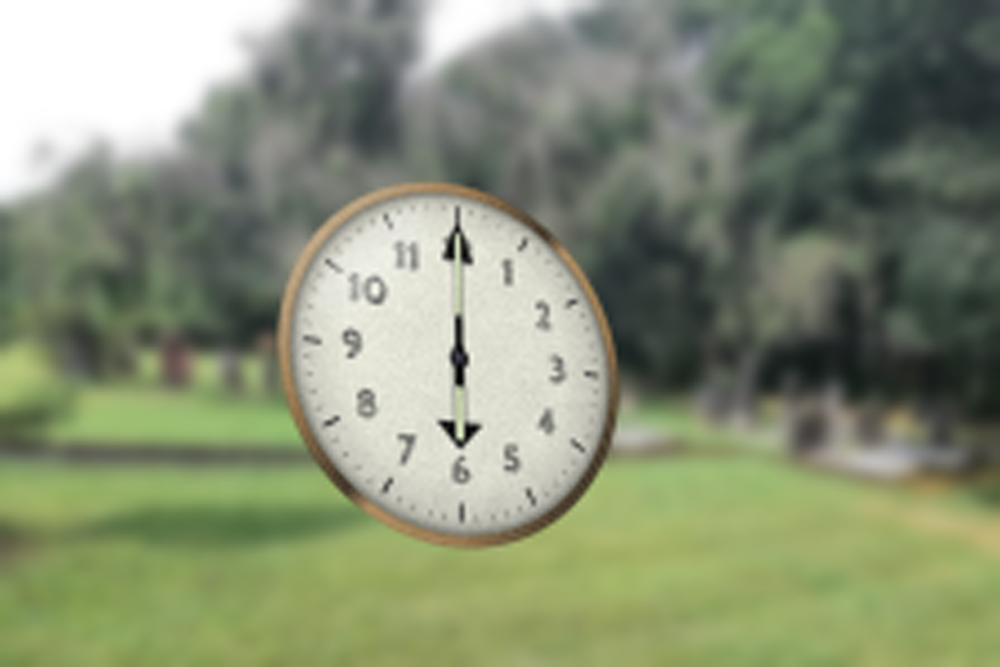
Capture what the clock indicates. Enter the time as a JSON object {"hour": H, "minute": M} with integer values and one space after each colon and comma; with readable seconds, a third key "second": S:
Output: {"hour": 6, "minute": 0}
